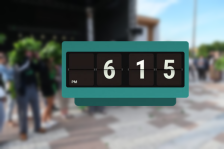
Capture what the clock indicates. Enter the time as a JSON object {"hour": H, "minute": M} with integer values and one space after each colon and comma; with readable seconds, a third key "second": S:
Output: {"hour": 6, "minute": 15}
